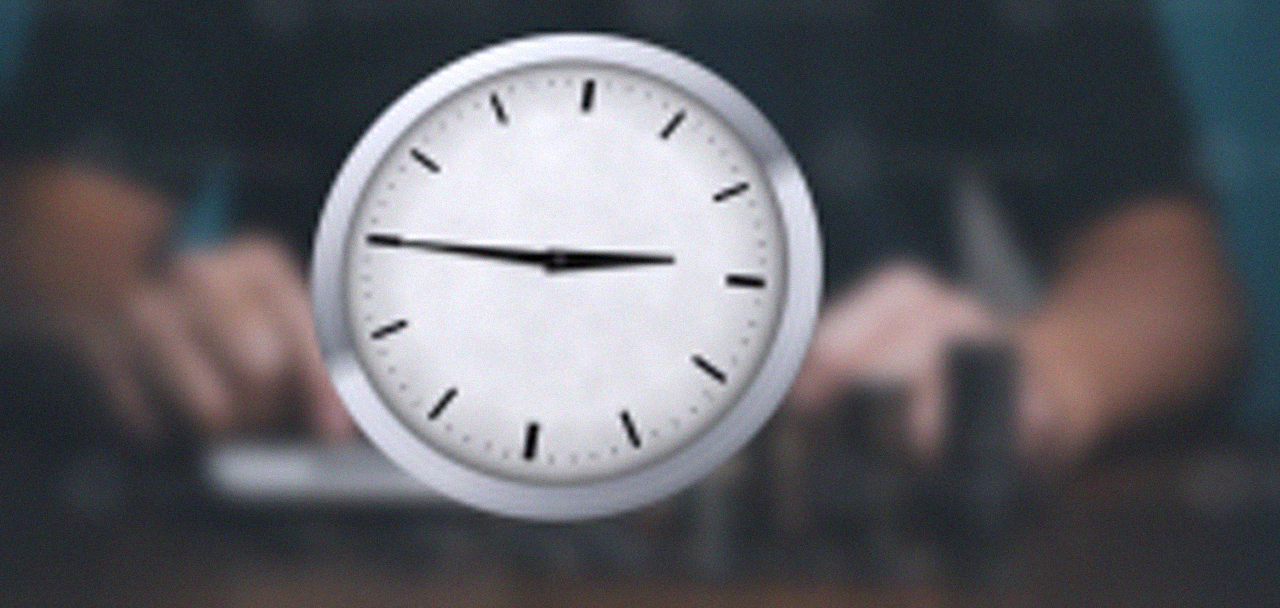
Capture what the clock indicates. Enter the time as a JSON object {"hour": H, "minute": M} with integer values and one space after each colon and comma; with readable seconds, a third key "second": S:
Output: {"hour": 2, "minute": 45}
